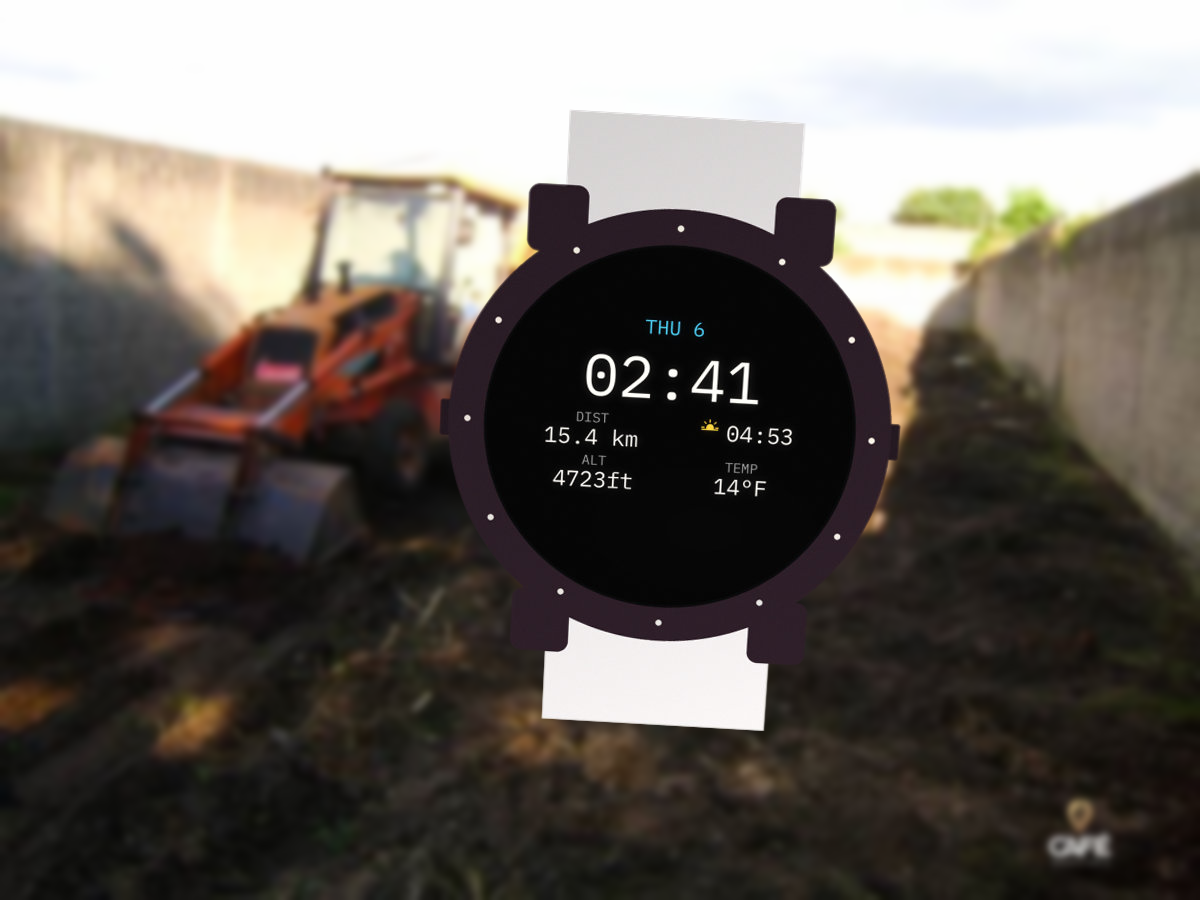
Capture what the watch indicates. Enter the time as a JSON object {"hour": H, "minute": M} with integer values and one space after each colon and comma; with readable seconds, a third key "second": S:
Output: {"hour": 2, "minute": 41}
